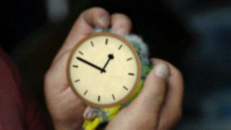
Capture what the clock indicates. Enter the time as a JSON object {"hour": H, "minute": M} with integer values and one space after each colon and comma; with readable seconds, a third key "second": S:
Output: {"hour": 12, "minute": 48}
